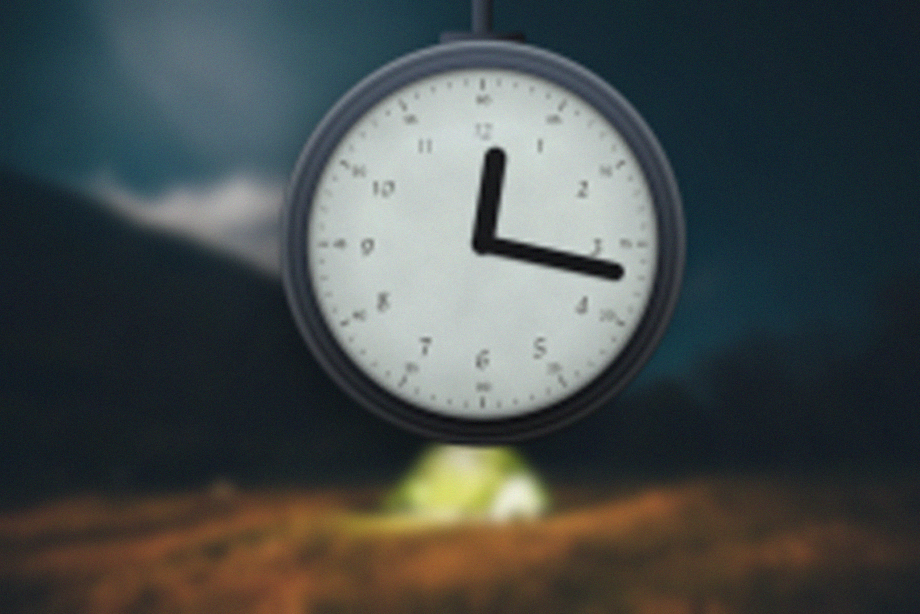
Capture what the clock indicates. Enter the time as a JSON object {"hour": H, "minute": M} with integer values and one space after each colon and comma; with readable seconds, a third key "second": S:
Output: {"hour": 12, "minute": 17}
